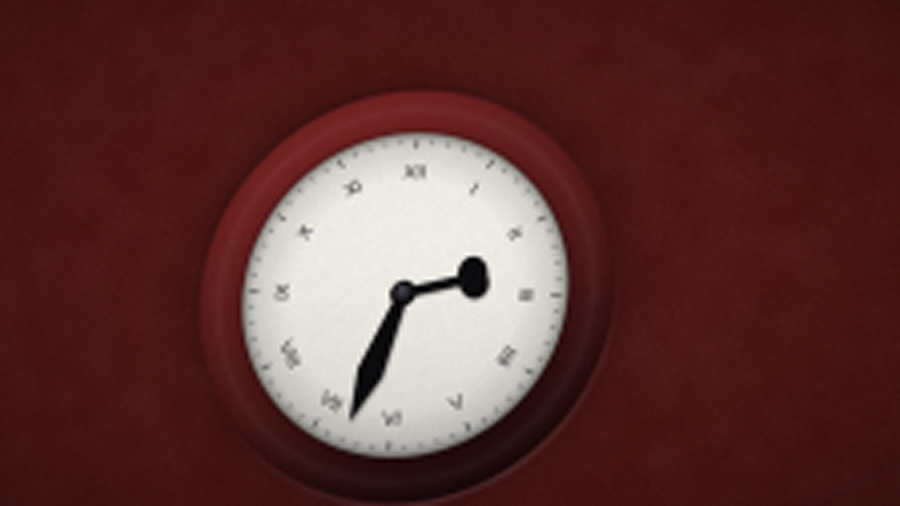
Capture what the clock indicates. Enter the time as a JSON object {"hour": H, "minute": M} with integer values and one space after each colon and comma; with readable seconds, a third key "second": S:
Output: {"hour": 2, "minute": 33}
